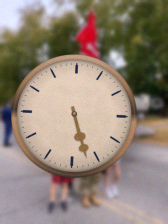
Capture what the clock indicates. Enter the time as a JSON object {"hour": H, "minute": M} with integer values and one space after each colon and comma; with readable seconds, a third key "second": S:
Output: {"hour": 5, "minute": 27}
